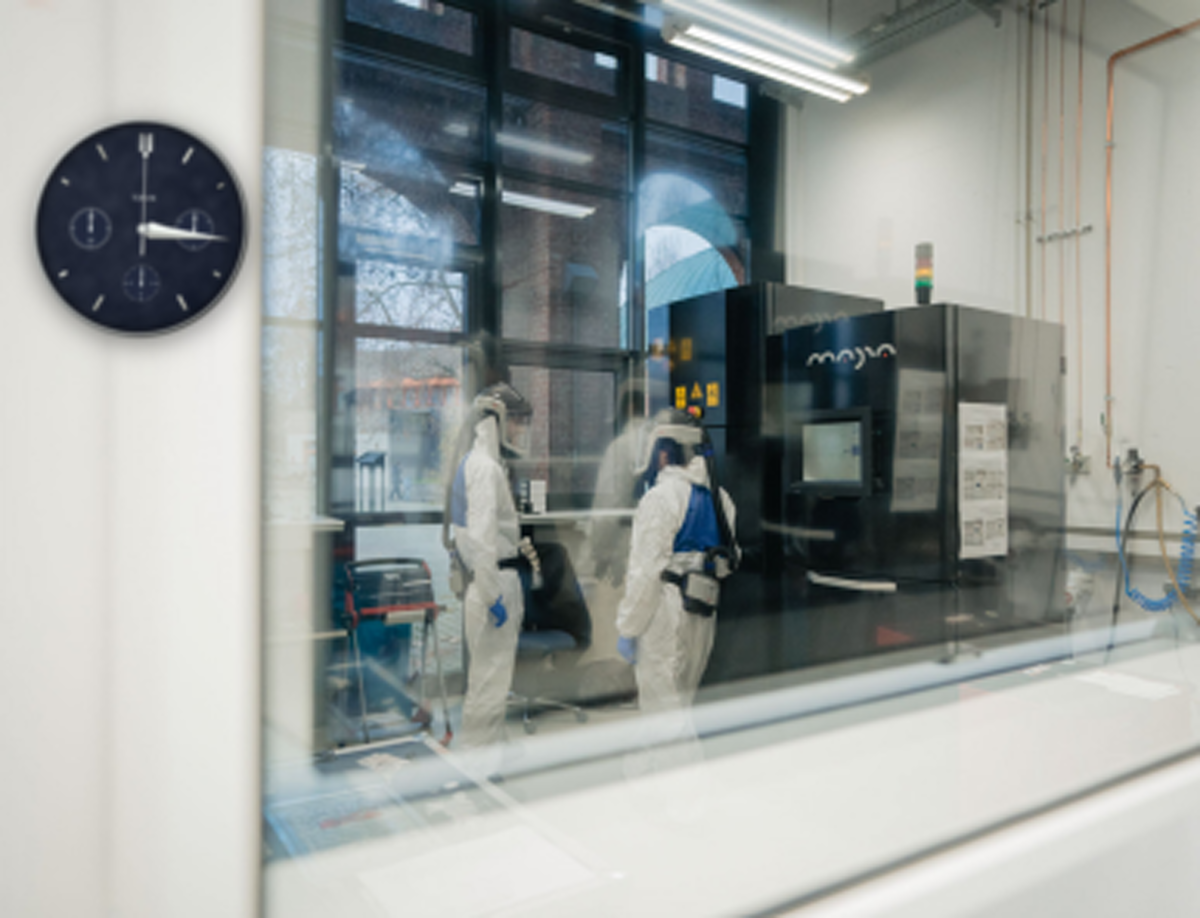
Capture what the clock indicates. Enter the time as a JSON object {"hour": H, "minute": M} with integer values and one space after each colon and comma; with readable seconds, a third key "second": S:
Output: {"hour": 3, "minute": 16}
